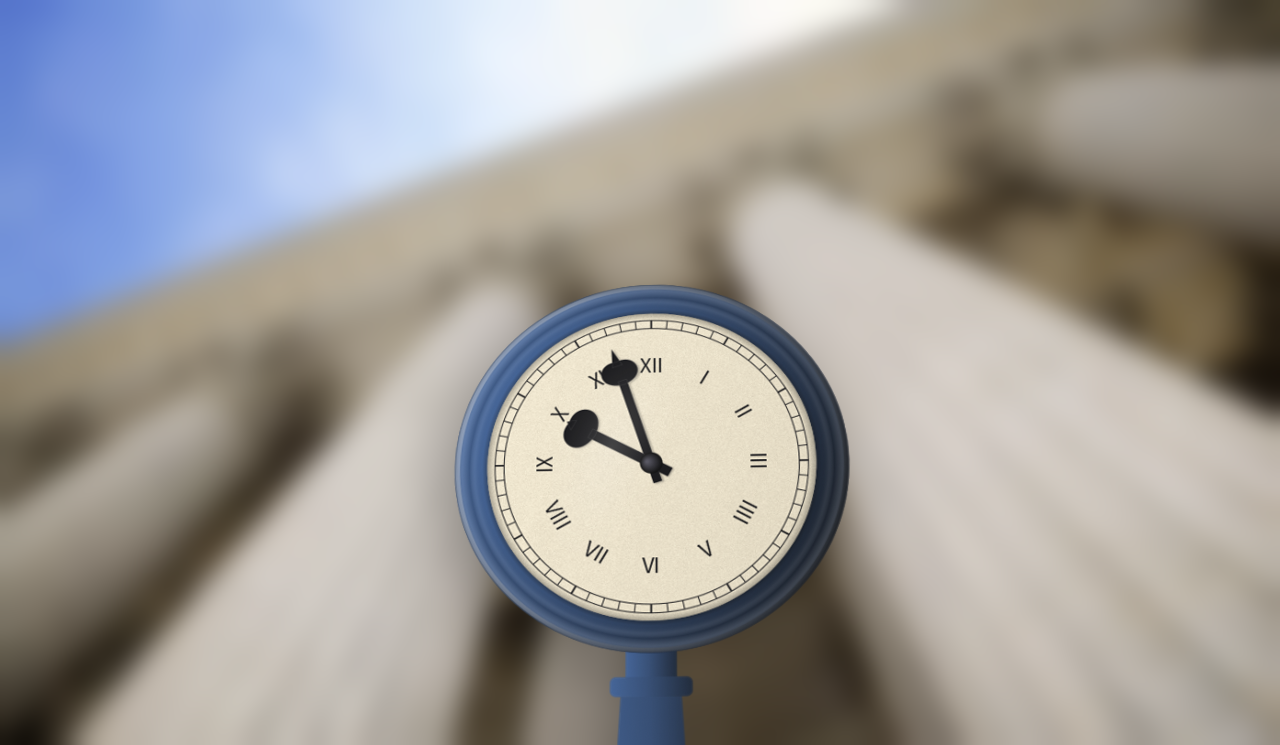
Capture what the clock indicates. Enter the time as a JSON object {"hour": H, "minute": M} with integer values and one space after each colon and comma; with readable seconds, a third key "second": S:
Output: {"hour": 9, "minute": 57}
